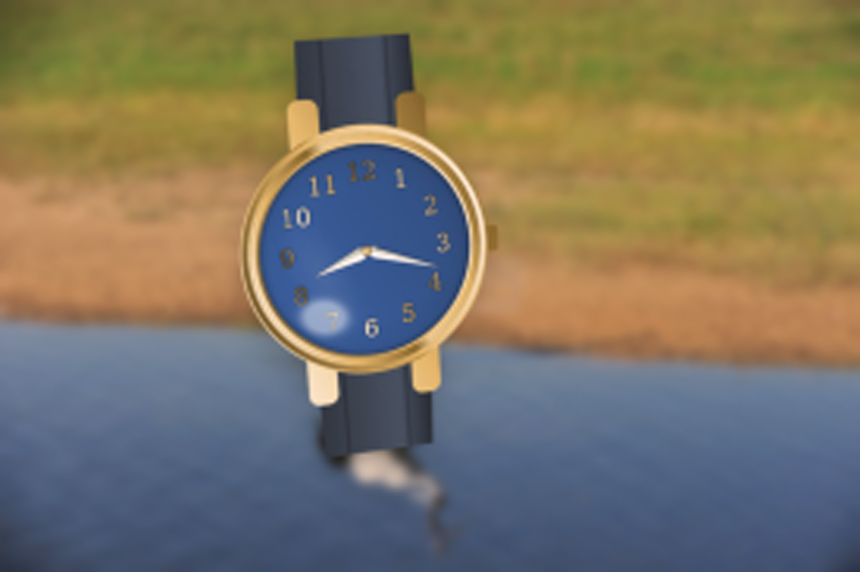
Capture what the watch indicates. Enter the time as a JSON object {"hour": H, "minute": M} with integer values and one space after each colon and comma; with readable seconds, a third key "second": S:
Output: {"hour": 8, "minute": 18}
